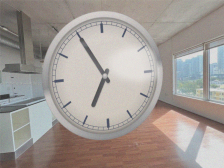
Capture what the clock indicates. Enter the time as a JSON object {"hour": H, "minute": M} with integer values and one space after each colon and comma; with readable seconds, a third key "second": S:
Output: {"hour": 6, "minute": 55}
